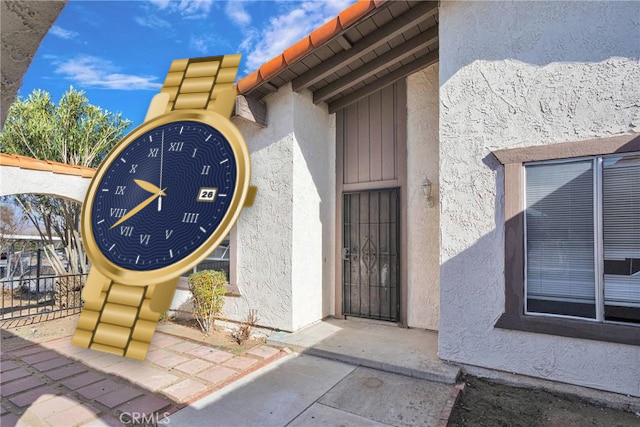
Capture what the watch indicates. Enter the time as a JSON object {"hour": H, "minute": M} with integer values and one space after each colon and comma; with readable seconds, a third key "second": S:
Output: {"hour": 9, "minute": 37, "second": 57}
